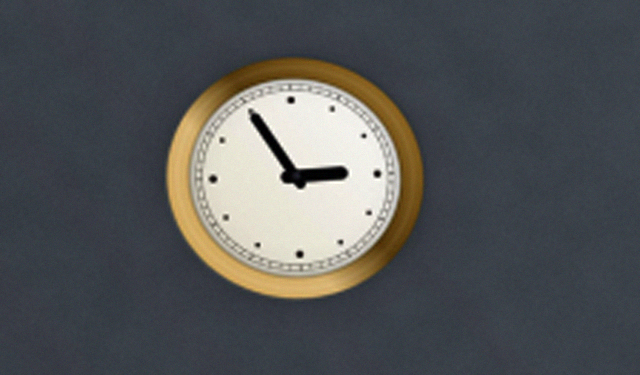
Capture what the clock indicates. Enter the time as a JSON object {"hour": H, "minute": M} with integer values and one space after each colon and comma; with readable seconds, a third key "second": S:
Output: {"hour": 2, "minute": 55}
